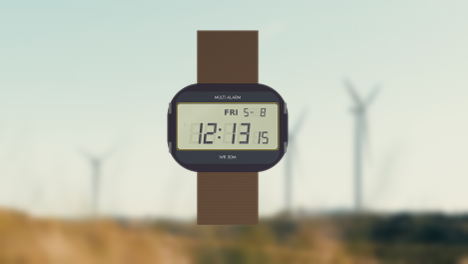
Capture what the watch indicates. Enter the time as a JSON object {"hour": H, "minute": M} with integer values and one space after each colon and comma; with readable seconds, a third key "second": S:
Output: {"hour": 12, "minute": 13, "second": 15}
